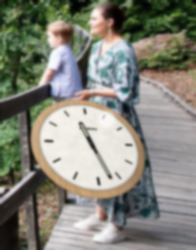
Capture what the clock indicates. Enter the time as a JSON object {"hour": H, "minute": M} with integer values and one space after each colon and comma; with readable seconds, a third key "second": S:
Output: {"hour": 11, "minute": 27}
